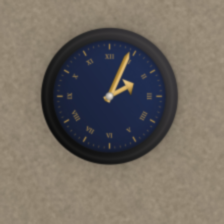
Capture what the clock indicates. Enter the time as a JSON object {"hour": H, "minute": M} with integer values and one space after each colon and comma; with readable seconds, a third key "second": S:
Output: {"hour": 2, "minute": 4}
